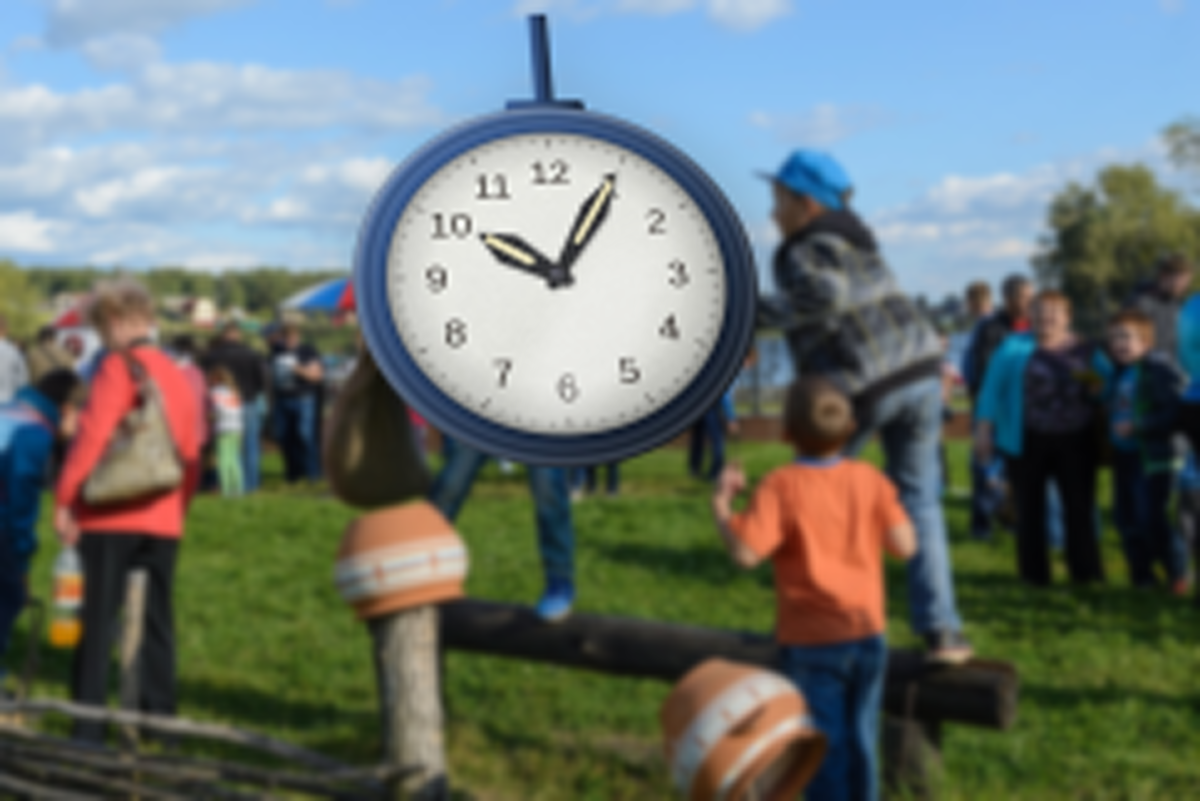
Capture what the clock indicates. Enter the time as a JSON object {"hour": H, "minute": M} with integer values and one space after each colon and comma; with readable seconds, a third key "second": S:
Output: {"hour": 10, "minute": 5}
